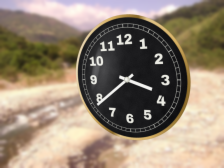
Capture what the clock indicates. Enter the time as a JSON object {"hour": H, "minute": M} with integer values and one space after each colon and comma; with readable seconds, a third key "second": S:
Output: {"hour": 3, "minute": 39}
